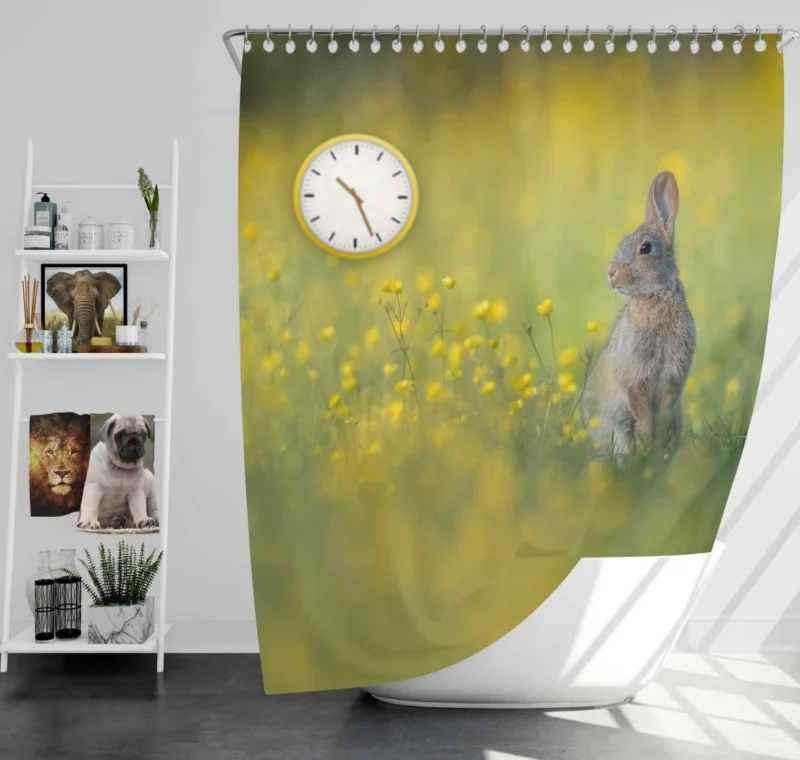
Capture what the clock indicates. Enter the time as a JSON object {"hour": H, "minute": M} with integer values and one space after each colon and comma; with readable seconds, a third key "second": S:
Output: {"hour": 10, "minute": 26}
